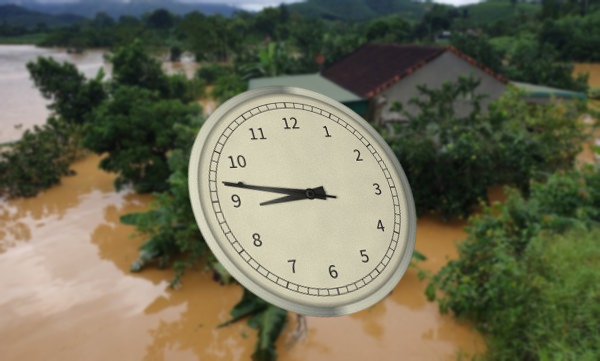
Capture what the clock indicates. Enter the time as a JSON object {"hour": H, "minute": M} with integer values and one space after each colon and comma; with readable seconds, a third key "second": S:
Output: {"hour": 8, "minute": 46, "second": 47}
